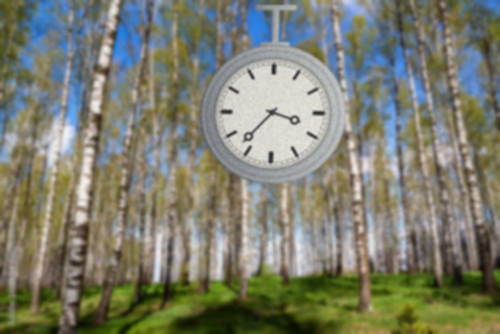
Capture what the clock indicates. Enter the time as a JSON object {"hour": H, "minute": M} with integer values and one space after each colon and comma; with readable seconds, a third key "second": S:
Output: {"hour": 3, "minute": 37}
